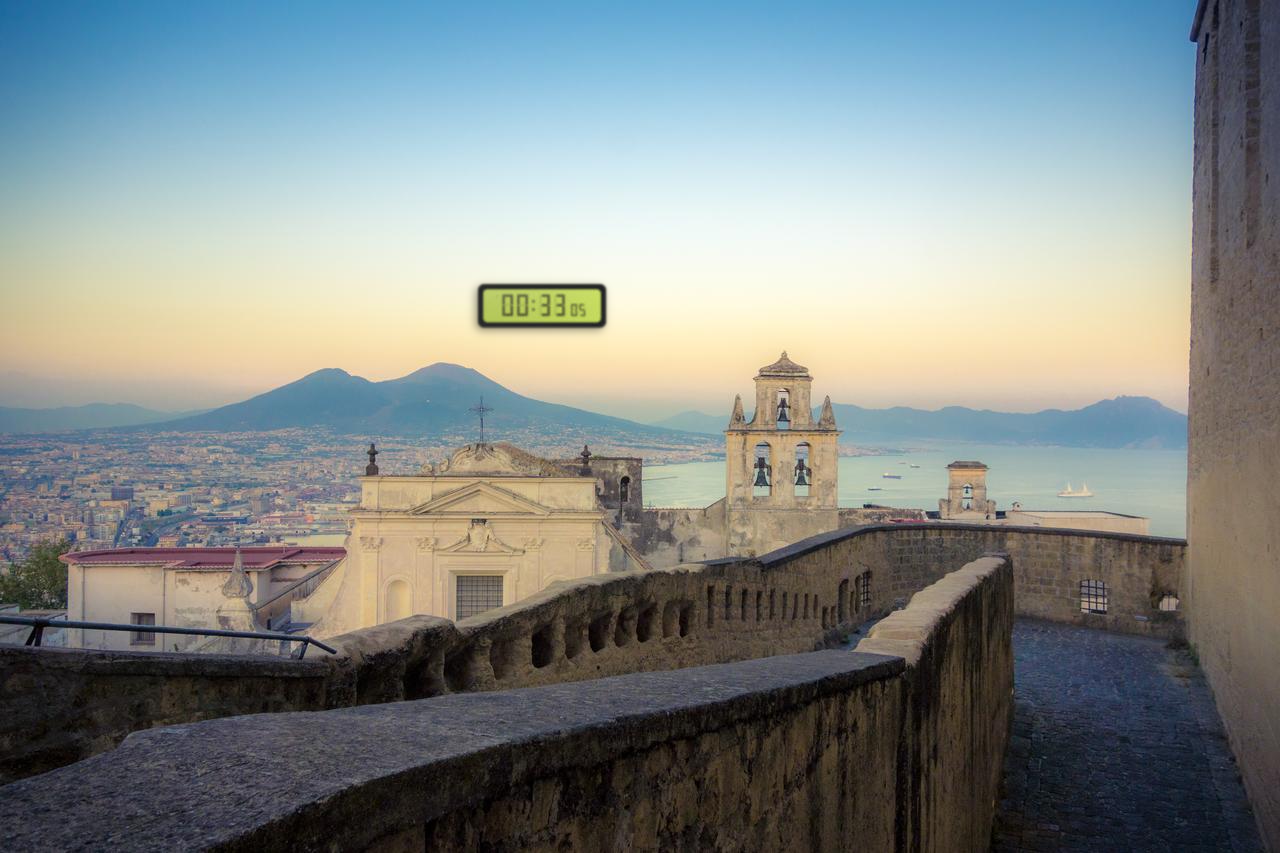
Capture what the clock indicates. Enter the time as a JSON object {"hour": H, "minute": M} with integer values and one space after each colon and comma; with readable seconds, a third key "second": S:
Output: {"hour": 0, "minute": 33, "second": 5}
